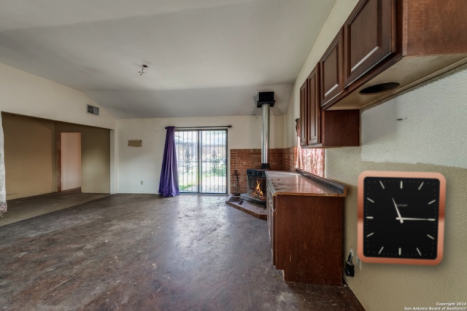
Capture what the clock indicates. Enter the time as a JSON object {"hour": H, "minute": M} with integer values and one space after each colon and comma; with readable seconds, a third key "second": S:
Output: {"hour": 11, "minute": 15}
